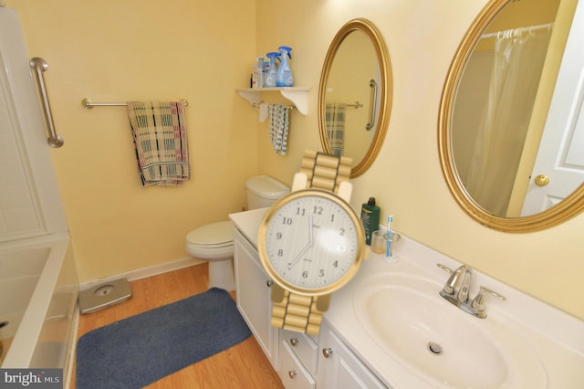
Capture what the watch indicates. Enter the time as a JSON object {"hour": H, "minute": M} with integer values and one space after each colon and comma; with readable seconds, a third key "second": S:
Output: {"hour": 11, "minute": 35}
